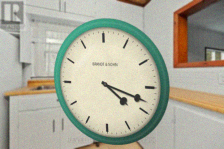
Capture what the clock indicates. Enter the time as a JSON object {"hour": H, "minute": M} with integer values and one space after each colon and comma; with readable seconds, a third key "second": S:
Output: {"hour": 4, "minute": 18}
